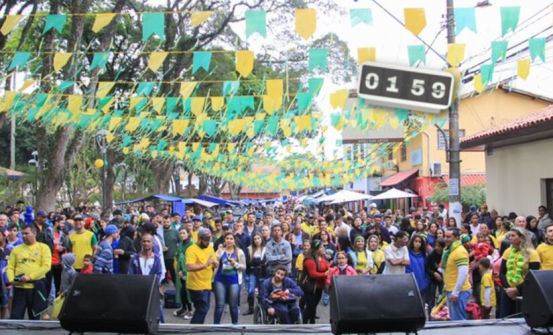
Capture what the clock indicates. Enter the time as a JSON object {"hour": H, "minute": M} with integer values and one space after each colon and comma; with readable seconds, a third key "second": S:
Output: {"hour": 1, "minute": 59}
